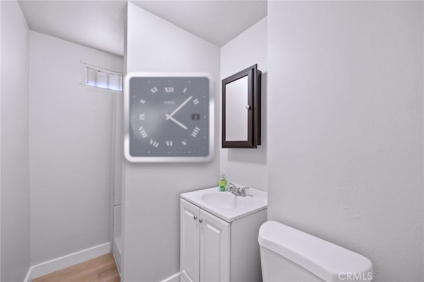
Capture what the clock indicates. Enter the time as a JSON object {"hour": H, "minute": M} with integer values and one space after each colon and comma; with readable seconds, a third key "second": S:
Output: {"hour": 4, "minute": 8}
